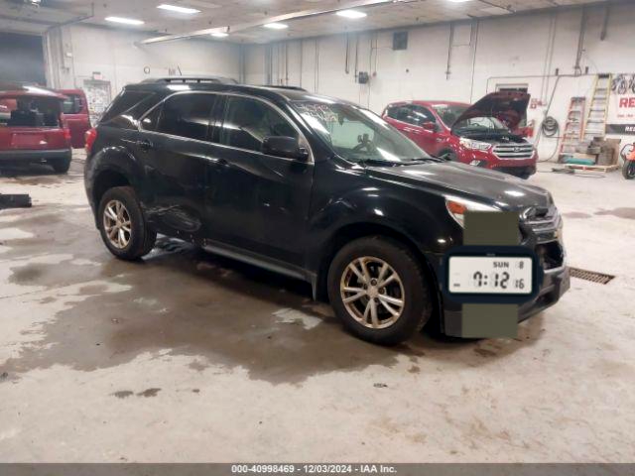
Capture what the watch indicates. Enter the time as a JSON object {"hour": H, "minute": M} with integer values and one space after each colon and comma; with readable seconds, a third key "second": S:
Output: {"hour": 7, "minute": 12, "second": 16}
